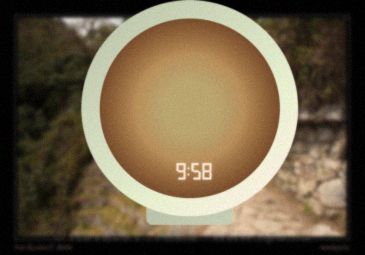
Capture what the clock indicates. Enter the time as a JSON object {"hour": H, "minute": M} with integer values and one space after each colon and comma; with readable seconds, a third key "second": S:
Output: {"hour": 9, "minute": 58}
